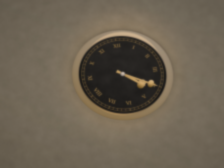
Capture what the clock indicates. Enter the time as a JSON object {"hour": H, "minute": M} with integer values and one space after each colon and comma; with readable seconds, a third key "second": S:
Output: {"hour": 4, "minute": 20}
